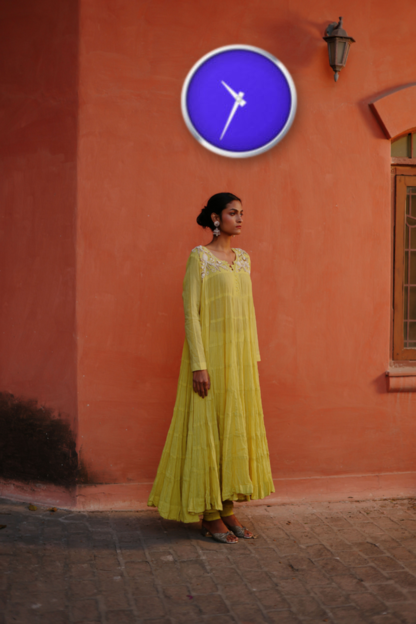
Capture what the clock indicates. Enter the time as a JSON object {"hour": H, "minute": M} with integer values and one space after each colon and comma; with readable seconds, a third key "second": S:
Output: {"hour": 10, "minute": 34}
